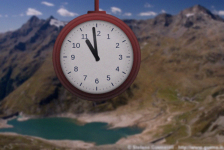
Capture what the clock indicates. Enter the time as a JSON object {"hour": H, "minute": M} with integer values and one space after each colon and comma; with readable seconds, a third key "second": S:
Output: {"hour": 10, "minute": 59}
